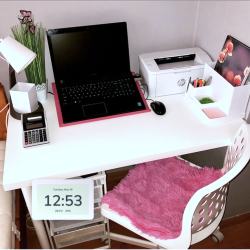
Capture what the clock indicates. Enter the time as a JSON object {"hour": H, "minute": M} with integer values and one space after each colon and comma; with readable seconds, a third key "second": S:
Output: {"hour": 12, "minute": 53}
